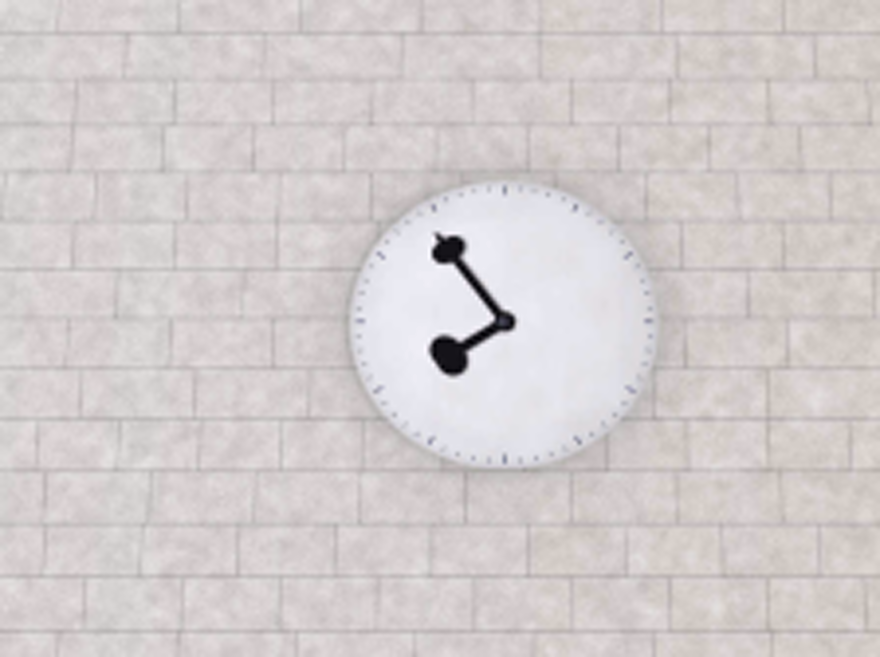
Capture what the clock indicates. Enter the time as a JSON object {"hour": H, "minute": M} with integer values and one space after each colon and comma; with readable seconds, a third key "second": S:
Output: {"hour": 7, "minute": 54}
